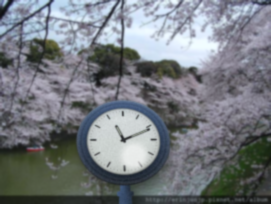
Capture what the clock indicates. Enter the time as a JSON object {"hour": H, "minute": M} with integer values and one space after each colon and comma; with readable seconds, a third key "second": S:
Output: {"hour": 11, "minute": 11}
